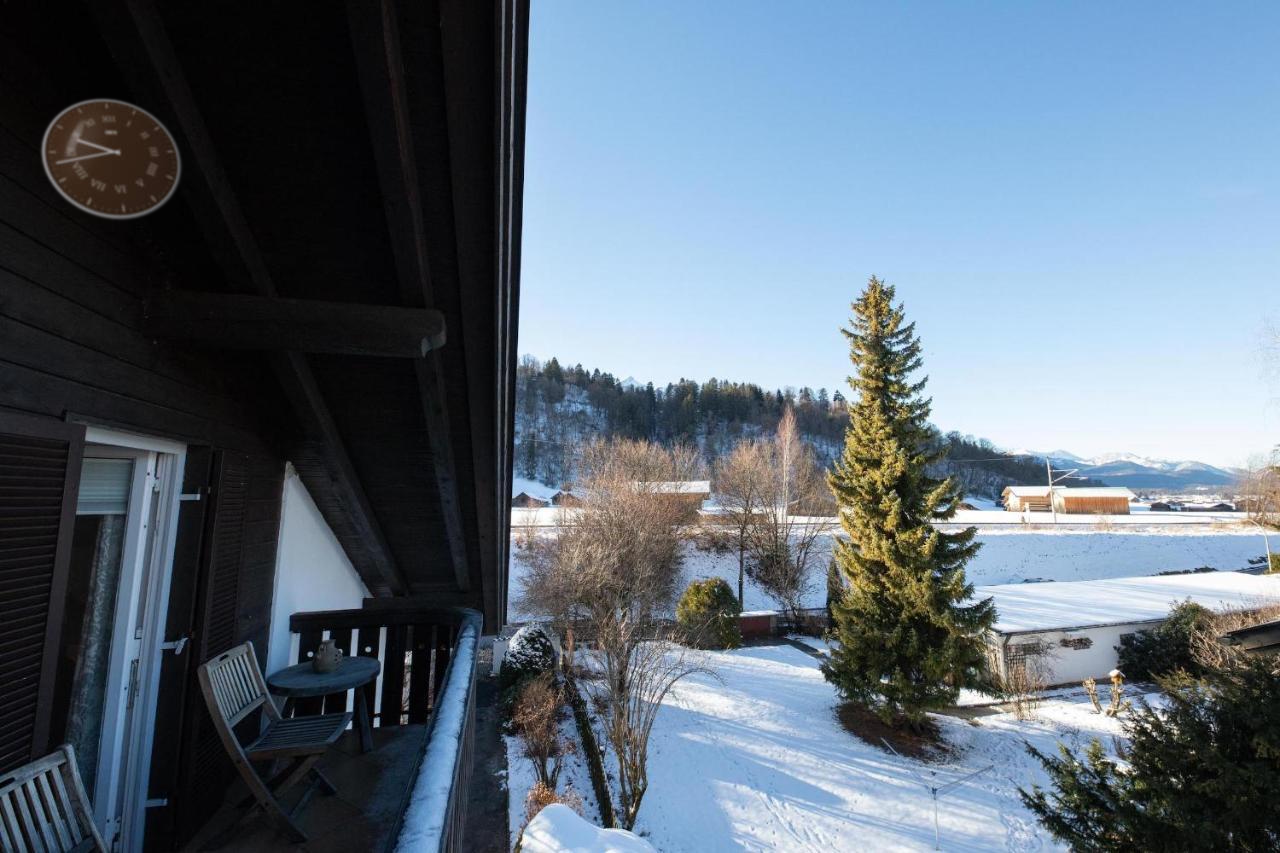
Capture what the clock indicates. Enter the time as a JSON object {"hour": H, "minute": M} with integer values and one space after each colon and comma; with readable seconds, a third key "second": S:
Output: {"hour": 9, "minute": 43}
